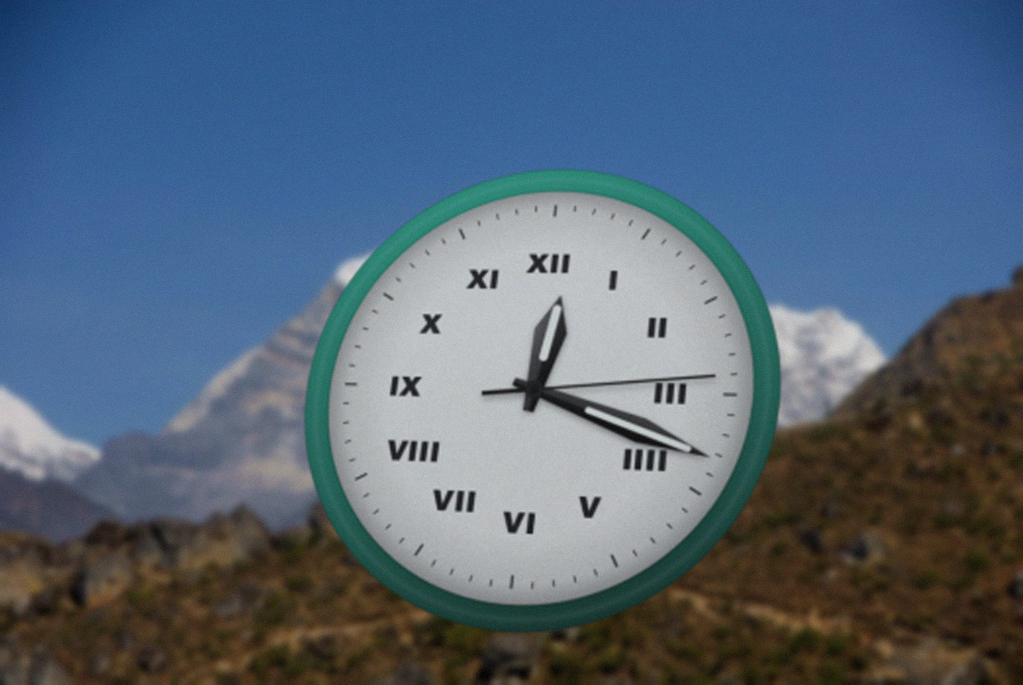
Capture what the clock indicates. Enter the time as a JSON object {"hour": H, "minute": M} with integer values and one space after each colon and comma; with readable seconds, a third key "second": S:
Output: {"hour": 12, "minute": 18, "second": 14}
